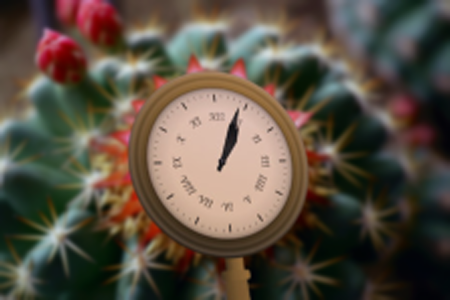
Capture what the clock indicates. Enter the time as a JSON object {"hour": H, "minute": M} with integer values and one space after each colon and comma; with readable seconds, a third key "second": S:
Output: {"hour": 1, "minute": 4}
